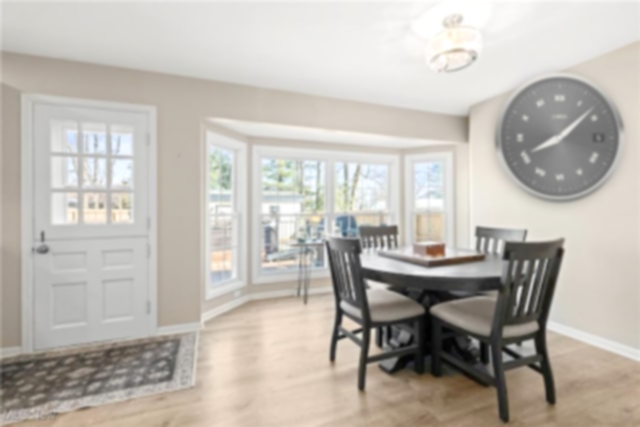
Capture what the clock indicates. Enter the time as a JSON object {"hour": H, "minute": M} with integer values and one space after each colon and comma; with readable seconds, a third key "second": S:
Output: {"hour": 8, "minute": 8}
